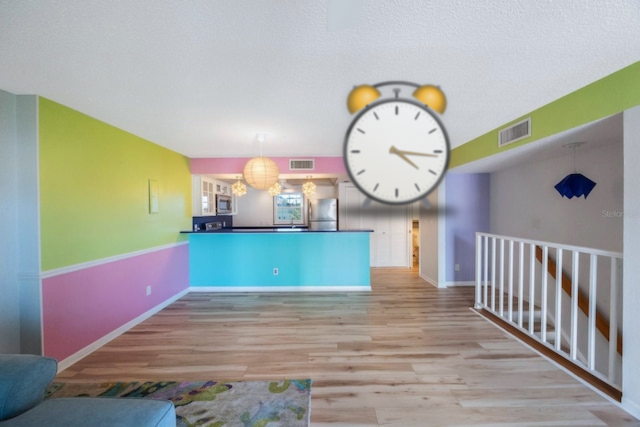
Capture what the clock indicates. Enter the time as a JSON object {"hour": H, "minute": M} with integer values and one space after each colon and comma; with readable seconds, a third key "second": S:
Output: {"hour": 4, "minute": 16}
